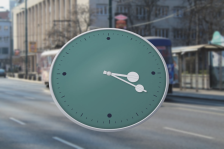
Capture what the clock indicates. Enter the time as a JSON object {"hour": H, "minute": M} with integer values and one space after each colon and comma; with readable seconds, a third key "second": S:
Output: {"hour": 3, "minute": 20}
